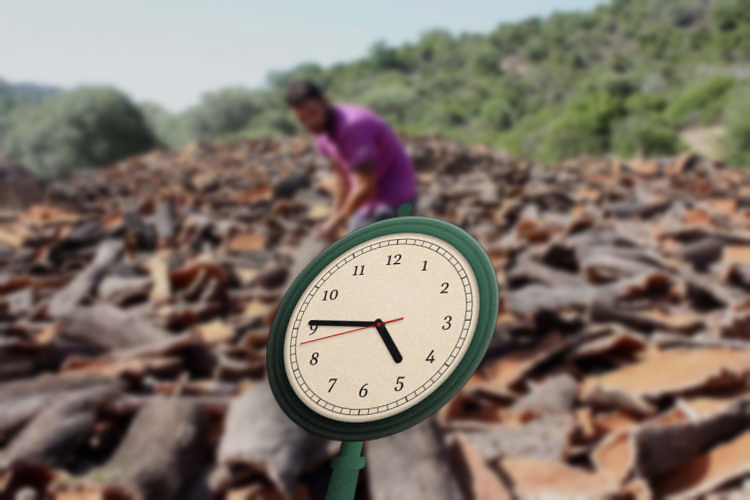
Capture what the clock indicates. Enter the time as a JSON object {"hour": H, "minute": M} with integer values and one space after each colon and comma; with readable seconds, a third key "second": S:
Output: {"hour": 4, "minute": 45, "second": 43}
